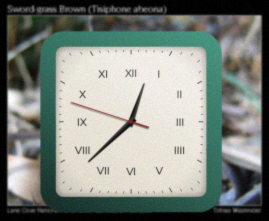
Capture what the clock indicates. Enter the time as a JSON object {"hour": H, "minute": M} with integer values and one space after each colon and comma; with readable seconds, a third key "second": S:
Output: {"hour": 12, "minute": 37, "second": 48}
